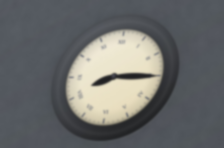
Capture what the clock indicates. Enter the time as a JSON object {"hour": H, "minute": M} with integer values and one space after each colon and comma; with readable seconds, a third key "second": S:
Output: {"hour": 8, "minute": 15}
